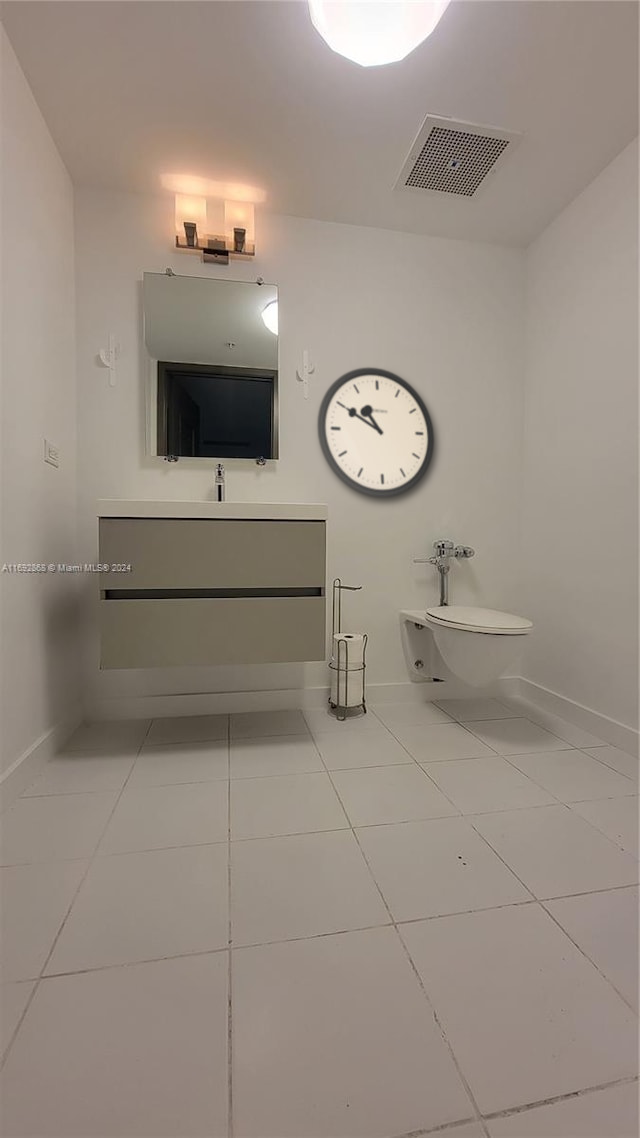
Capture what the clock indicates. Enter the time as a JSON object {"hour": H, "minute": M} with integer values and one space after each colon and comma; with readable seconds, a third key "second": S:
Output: {"hour": 10, "minute": 50}
